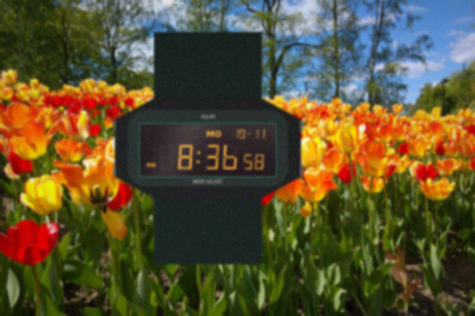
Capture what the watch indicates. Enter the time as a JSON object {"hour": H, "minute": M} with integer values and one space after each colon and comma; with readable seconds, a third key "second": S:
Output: {"hour": 8, "minute": 36, "second": 58}
